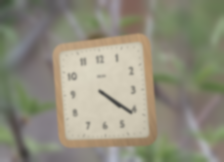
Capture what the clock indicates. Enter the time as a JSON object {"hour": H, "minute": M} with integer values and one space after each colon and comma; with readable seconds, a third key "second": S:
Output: {"hour": 4, "minute": 21}
